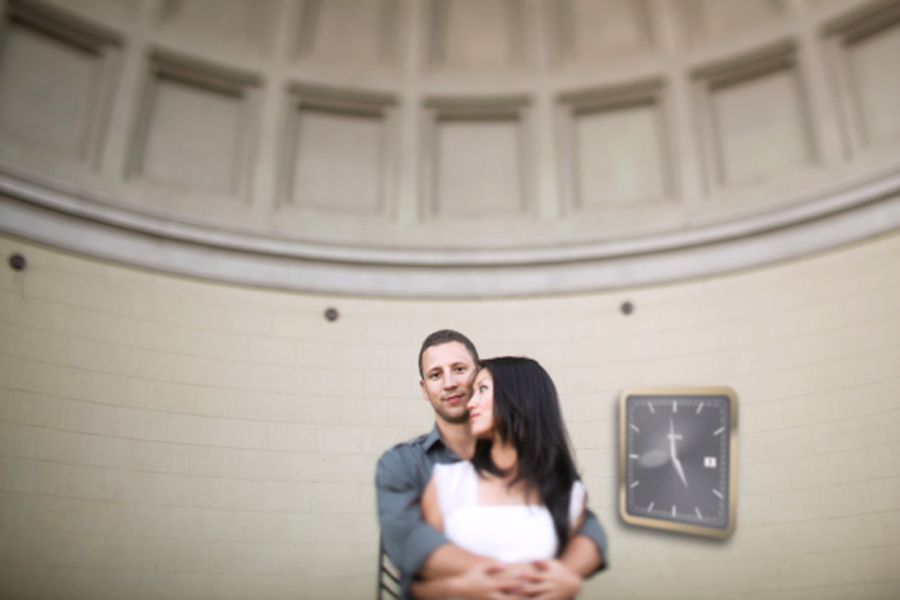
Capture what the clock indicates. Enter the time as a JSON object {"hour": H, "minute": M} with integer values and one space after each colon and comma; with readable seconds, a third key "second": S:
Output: {"hour": 4, "minute": 59}
